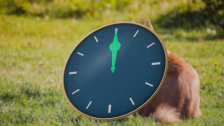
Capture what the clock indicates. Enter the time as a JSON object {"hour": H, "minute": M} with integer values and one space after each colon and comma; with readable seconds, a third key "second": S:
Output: {"hour": 12, "minute": 0}
